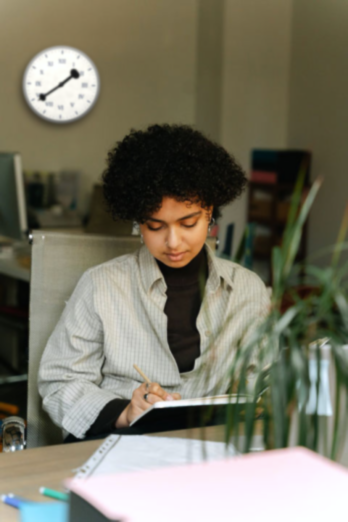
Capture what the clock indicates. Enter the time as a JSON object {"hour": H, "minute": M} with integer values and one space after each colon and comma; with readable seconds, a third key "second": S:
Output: {"hour": 1, "minute": 39}
